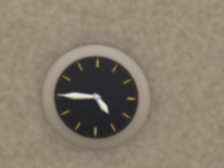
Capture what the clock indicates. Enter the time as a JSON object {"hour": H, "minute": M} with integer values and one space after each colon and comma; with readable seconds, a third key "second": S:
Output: {"hour": 4, "minute": 45}
